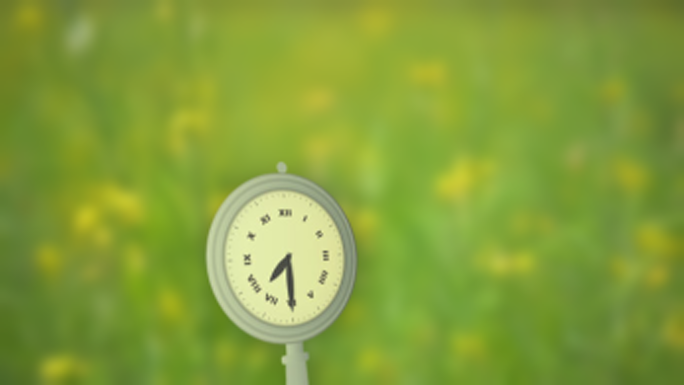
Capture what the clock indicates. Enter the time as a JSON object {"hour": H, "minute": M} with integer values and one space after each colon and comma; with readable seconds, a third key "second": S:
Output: {"hour": 7, "minute": 30}
